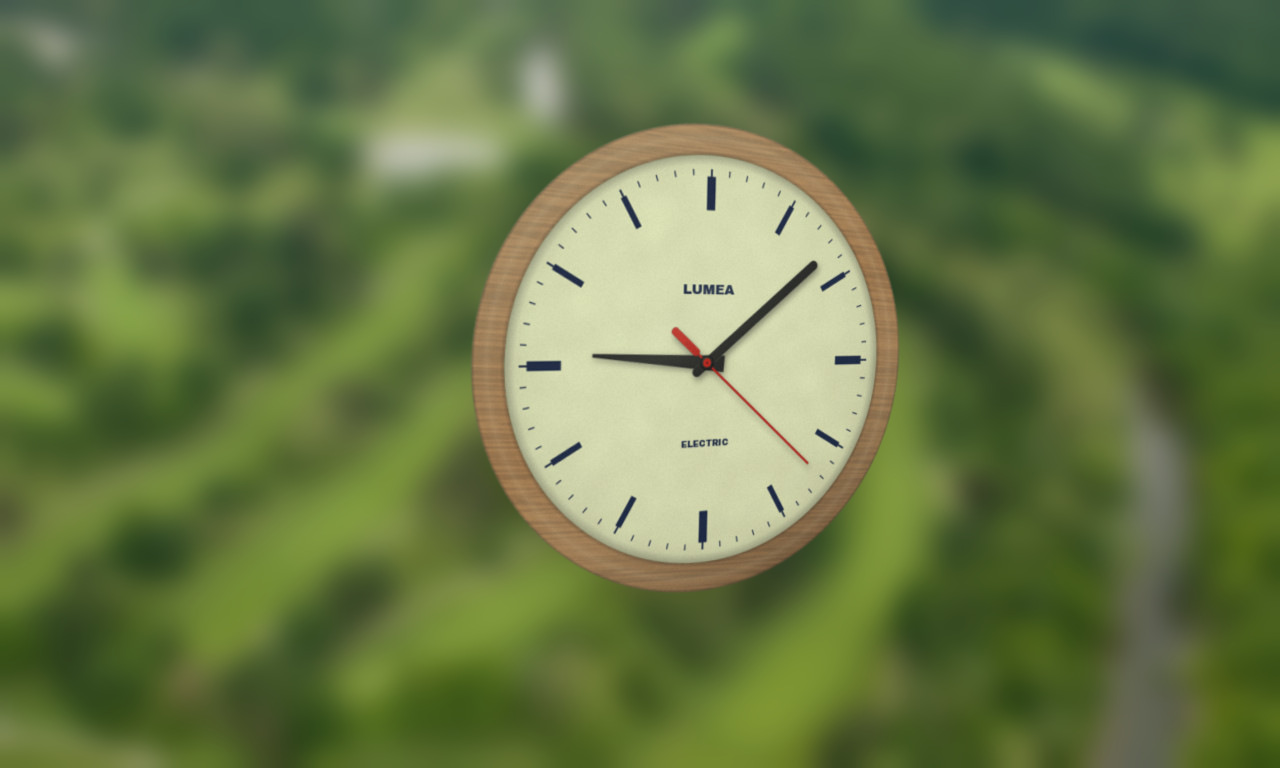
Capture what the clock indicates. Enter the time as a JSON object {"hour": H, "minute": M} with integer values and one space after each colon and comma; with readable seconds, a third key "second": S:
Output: {"hour": 9, "minute": 8, "second": 22}
